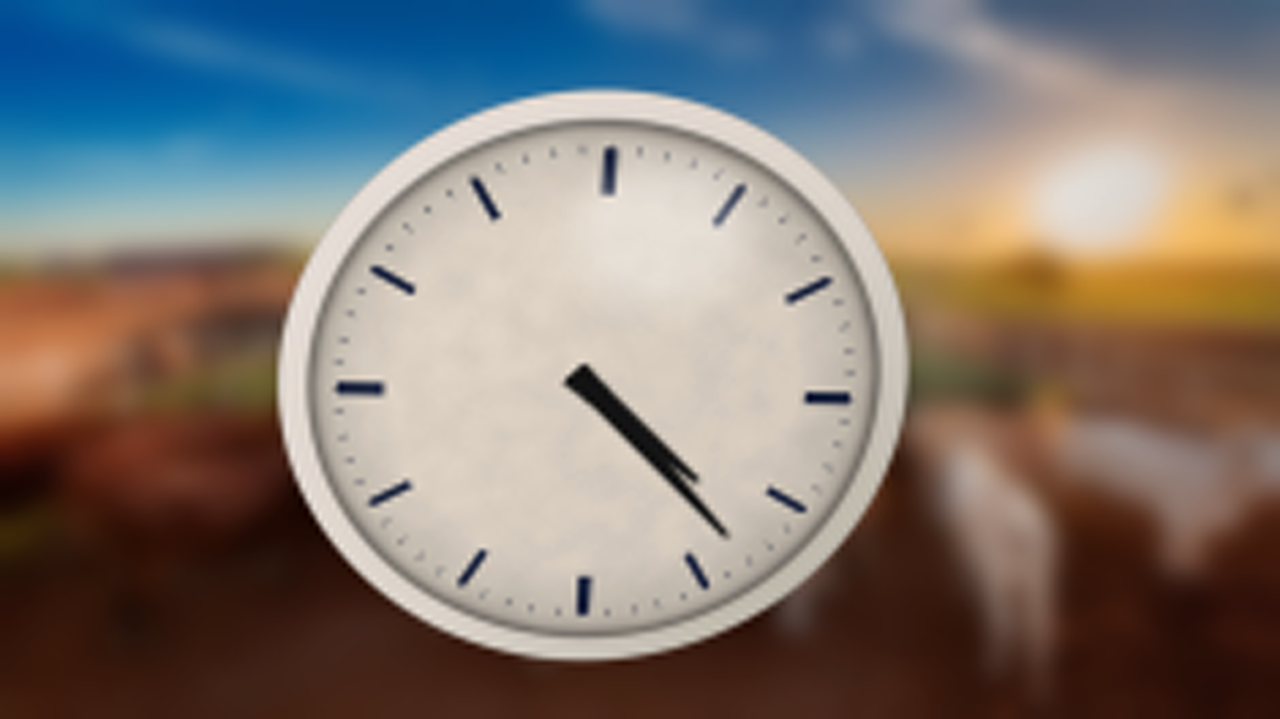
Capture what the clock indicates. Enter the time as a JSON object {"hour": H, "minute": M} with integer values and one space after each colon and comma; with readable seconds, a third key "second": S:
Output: {"hour": 4, "minute": 23}
